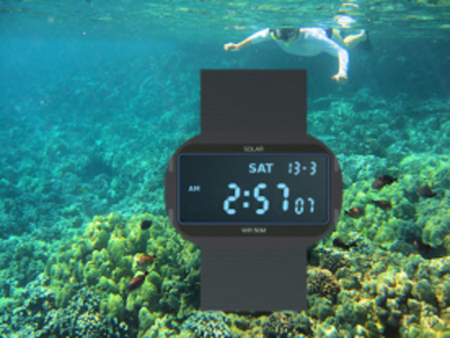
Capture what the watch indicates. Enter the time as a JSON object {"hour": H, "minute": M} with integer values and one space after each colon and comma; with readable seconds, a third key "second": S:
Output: {"hour": 2, "minute": 57, "second": 7}
